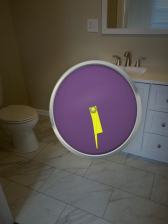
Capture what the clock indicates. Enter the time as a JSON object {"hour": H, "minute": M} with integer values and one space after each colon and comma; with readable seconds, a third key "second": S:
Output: {"hour": 5, "minute": 29}
